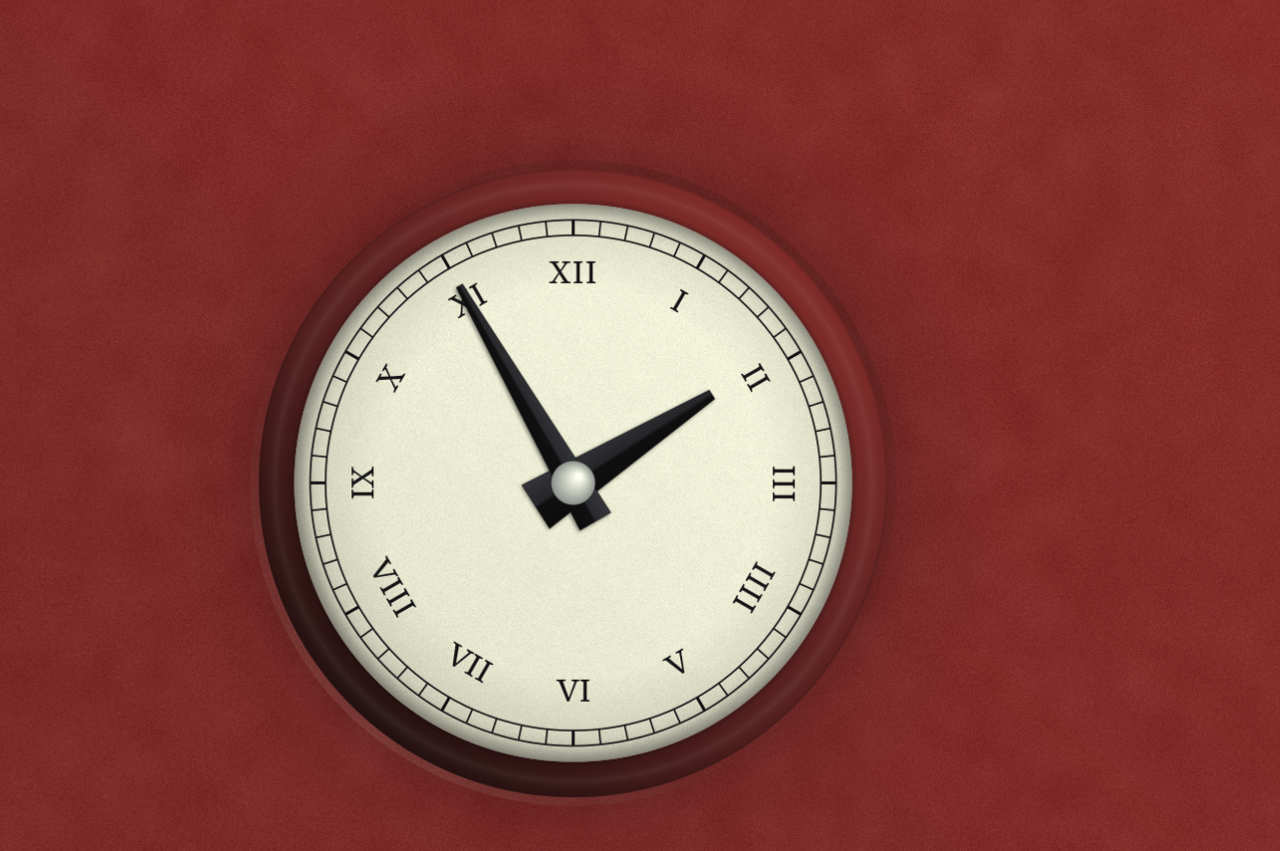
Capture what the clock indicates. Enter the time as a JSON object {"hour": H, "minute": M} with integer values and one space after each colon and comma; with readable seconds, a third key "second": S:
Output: {"hour": 1, "minute": 55}
